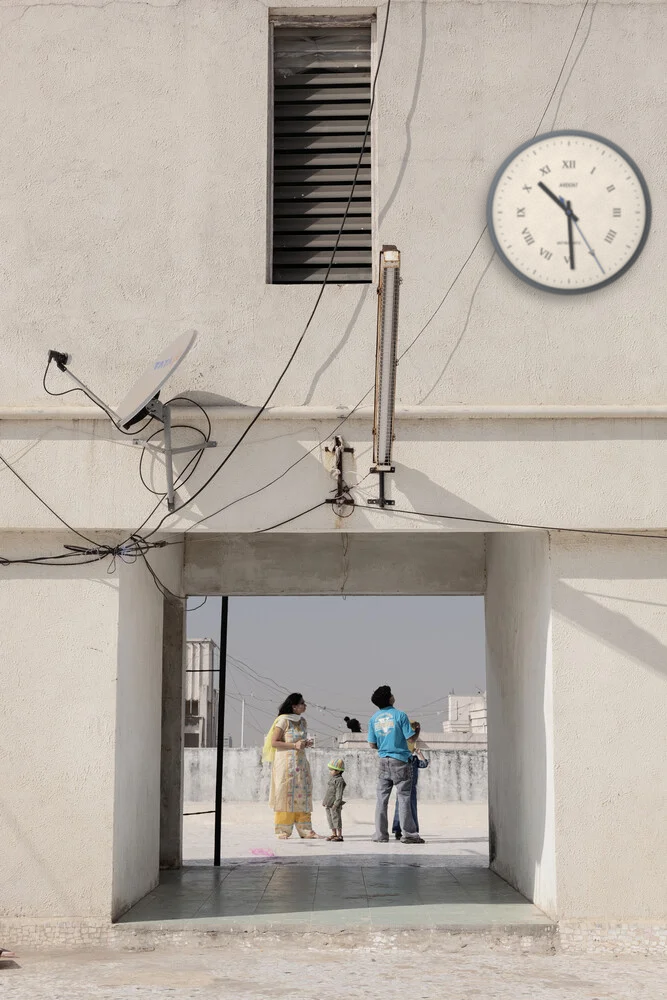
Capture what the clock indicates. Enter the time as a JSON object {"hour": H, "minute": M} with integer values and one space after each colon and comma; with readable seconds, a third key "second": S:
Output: {"hour": 10, "minute": 29, "second": 25}
